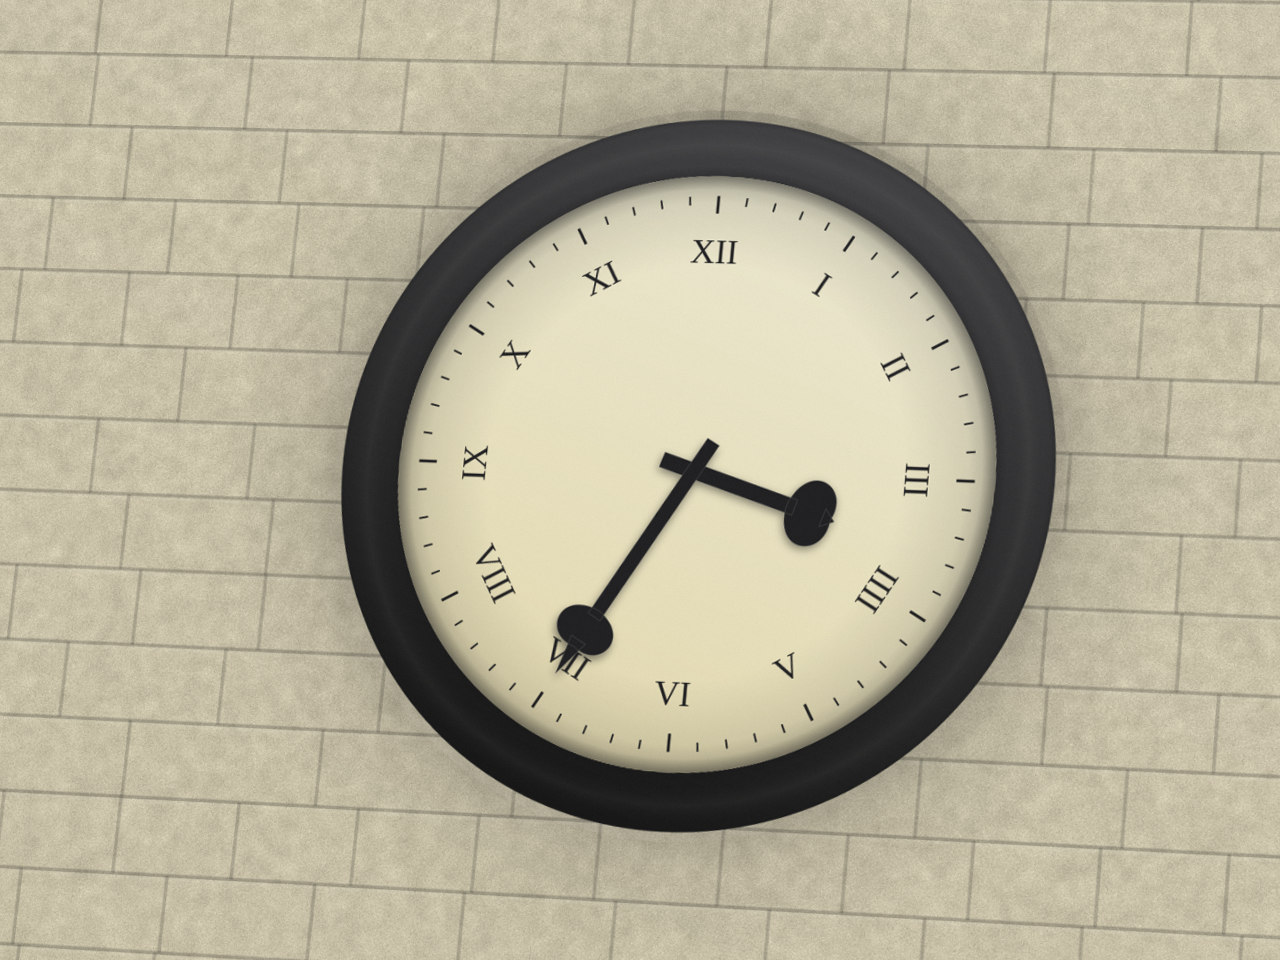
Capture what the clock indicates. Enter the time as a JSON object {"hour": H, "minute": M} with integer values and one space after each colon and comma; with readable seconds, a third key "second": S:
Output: {"hour": 3, "minute": 35}
